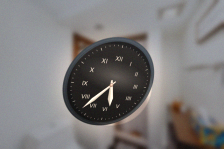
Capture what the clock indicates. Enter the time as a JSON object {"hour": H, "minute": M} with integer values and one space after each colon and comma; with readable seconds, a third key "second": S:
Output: {"hour": 5, "minute": 37}
